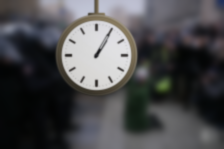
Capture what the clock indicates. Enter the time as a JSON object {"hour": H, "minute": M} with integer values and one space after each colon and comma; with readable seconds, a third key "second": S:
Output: {"hour": 1, "minute": 5}
